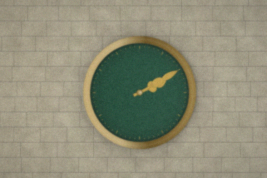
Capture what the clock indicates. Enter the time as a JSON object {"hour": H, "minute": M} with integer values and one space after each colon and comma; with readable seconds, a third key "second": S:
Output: {"hour": 2, "minute": 10}
